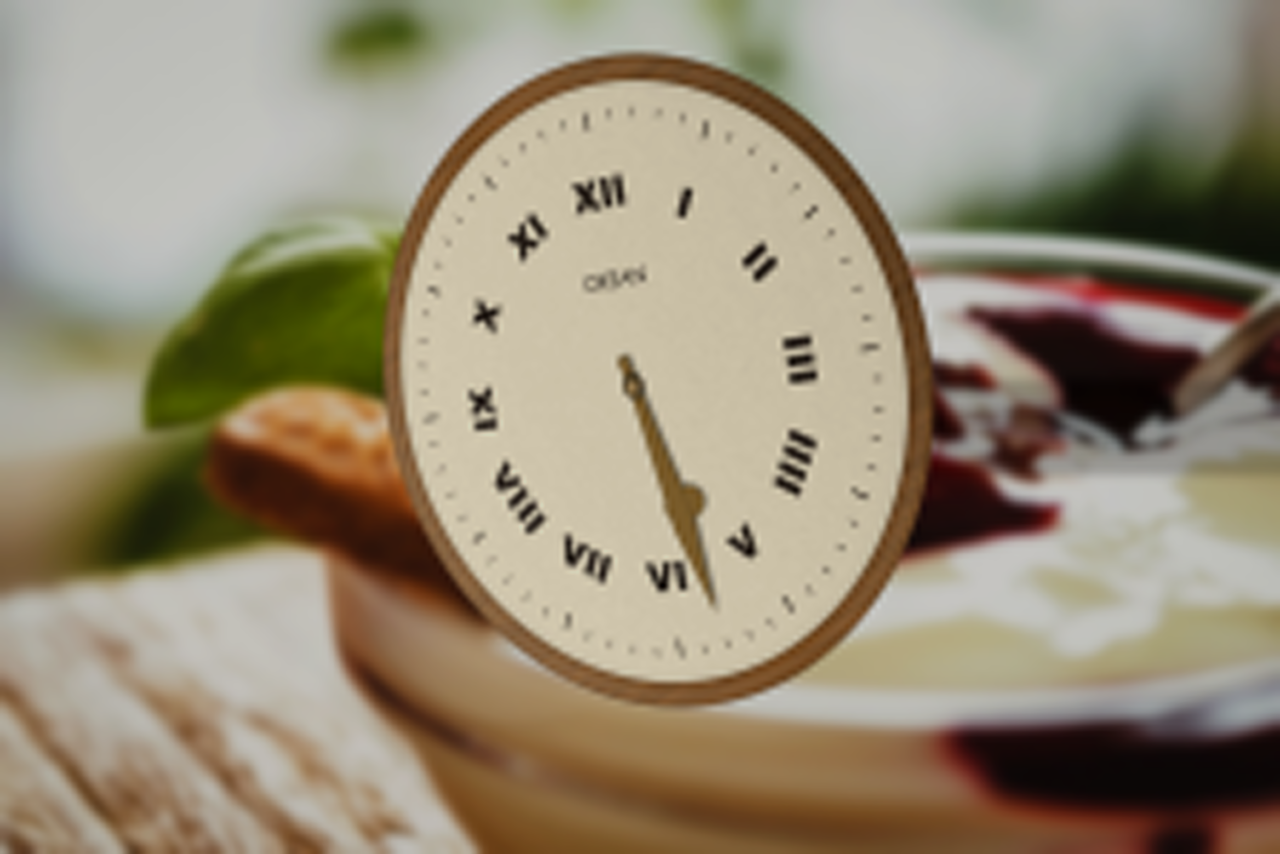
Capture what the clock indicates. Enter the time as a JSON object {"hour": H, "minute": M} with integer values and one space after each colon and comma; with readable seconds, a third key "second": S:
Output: {"hour": 5, "minute": 28}
